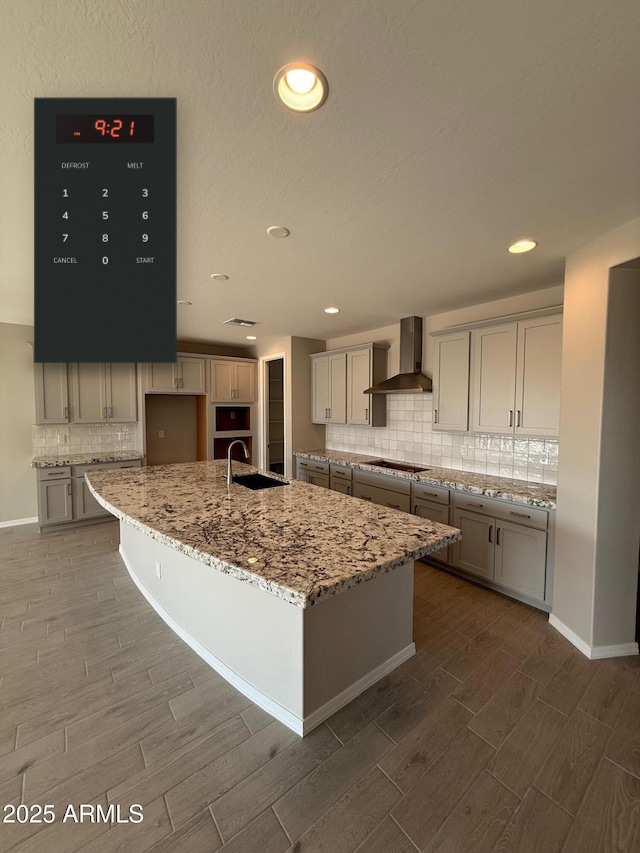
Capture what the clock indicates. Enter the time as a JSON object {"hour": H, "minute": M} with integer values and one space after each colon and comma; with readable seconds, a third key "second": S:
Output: {"hour": 9, "minute": 21}
